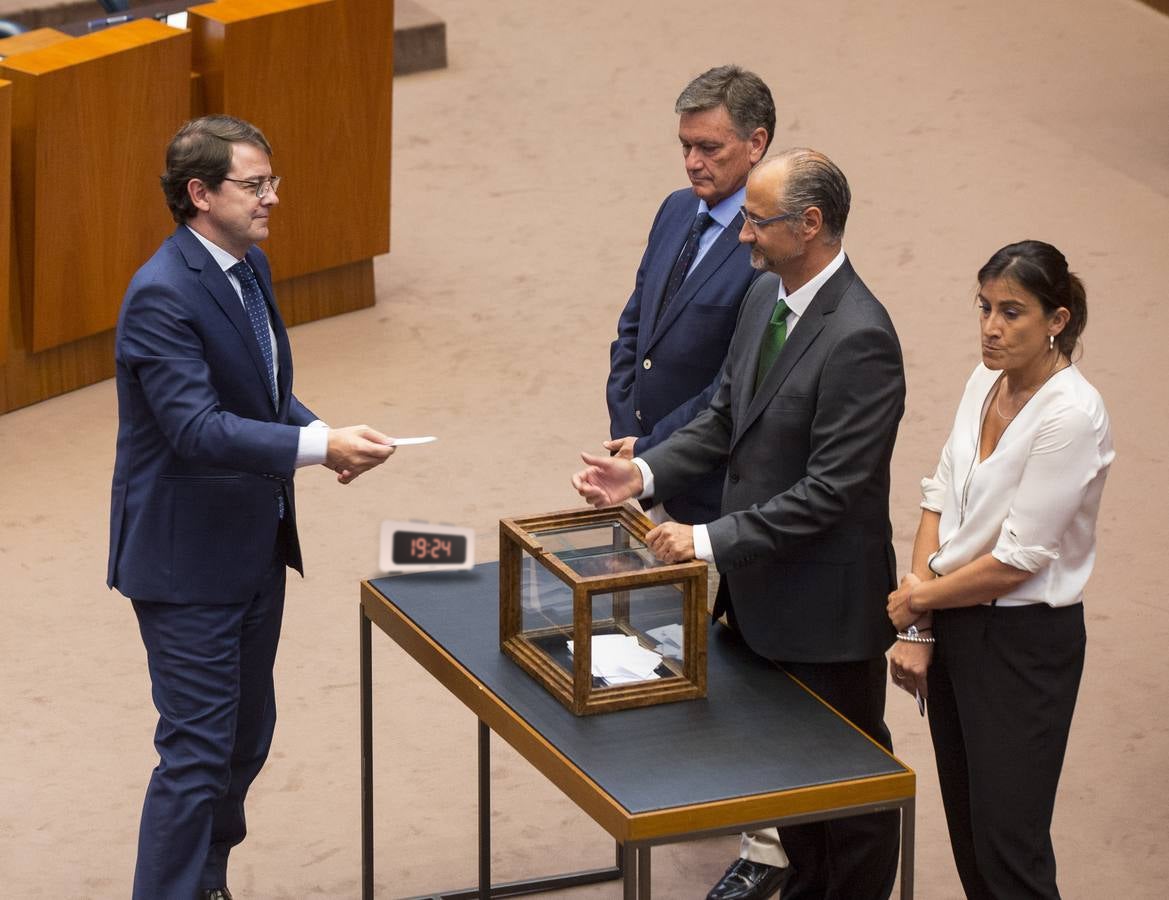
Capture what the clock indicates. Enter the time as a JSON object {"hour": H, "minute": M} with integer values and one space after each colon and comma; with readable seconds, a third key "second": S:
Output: {"hour": 19, "minute": 24}
